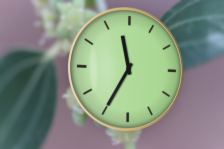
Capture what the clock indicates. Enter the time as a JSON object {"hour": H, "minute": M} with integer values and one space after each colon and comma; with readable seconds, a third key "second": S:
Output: {"hour": 11, "minute": 35}
